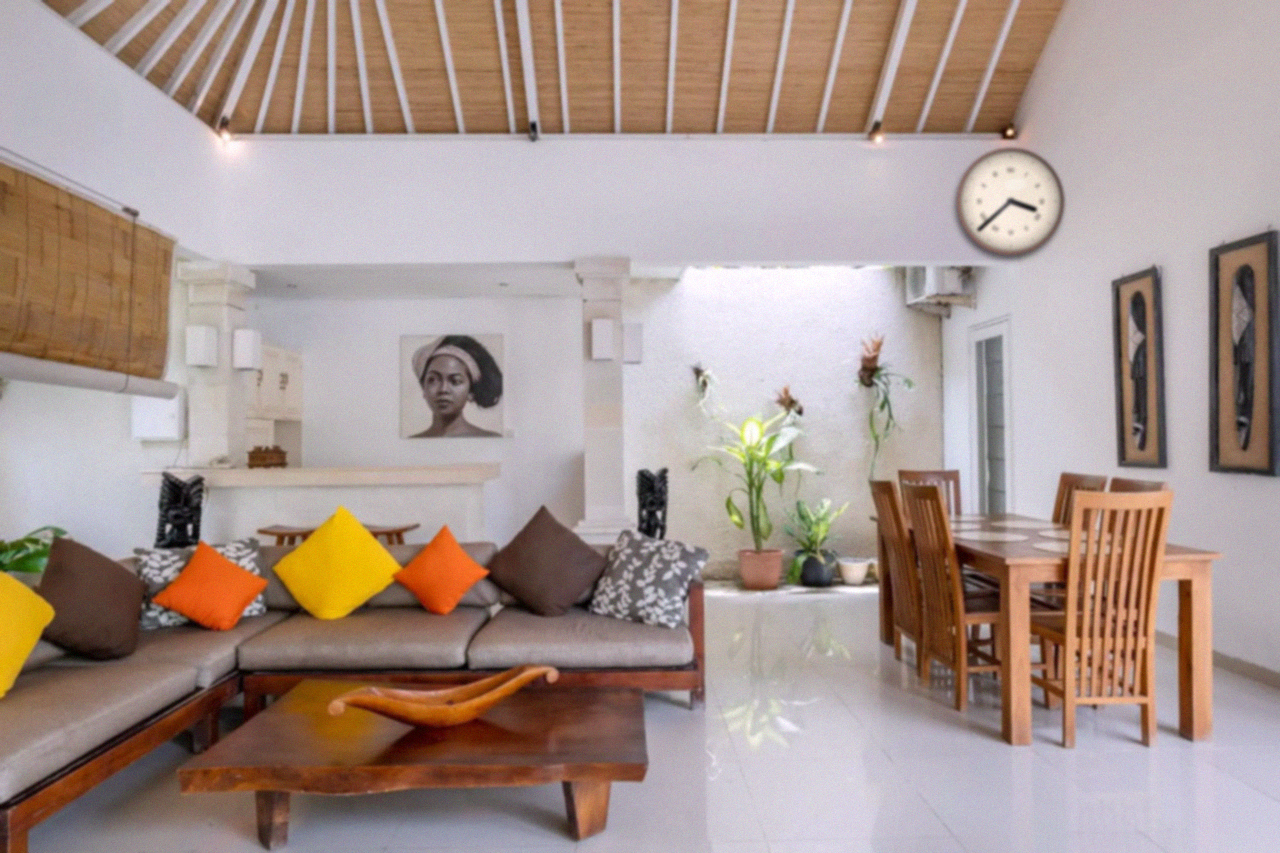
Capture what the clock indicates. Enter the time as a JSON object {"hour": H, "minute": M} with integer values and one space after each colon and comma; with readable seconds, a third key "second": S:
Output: {"hour": 3, "minute": 38}
